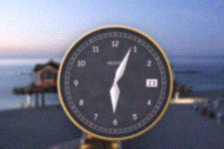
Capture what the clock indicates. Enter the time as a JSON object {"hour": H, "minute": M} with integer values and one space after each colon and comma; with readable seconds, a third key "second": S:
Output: {"hour": 6, "minute": 4}
